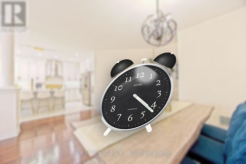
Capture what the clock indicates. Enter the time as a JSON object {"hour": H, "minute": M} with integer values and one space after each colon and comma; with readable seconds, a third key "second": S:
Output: {"hour": 4, "minute": 22}
